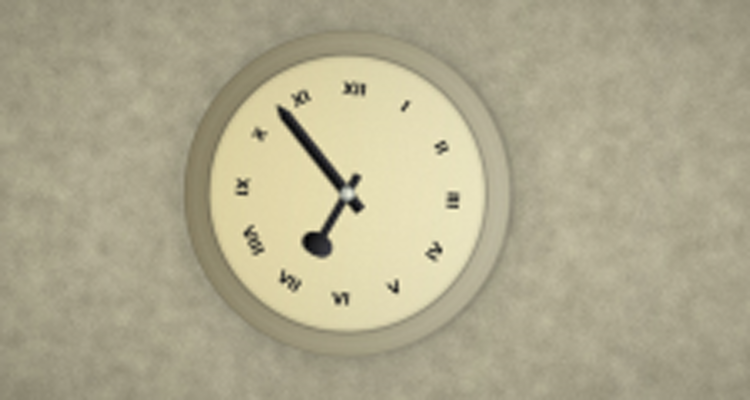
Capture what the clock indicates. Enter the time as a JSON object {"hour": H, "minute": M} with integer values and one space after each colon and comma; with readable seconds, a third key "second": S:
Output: {"hour": 6, "minute": 53}
